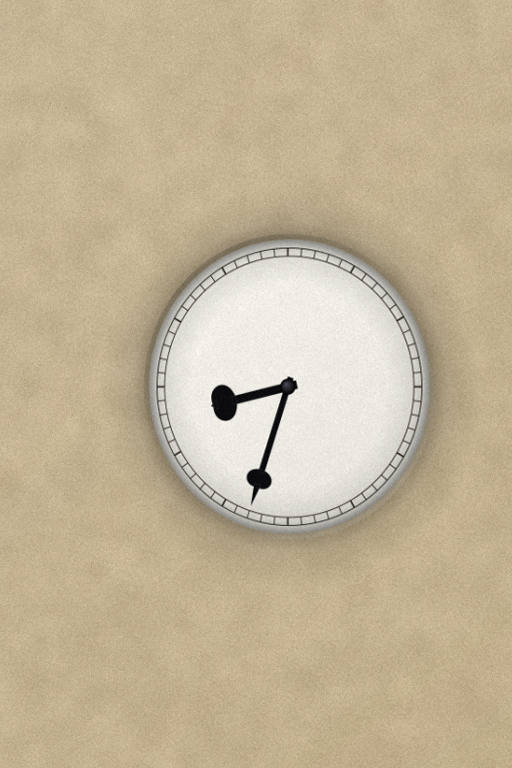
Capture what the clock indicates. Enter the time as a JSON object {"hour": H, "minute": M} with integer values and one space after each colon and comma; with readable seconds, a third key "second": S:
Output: {"hour": 8, "minute": 33}
